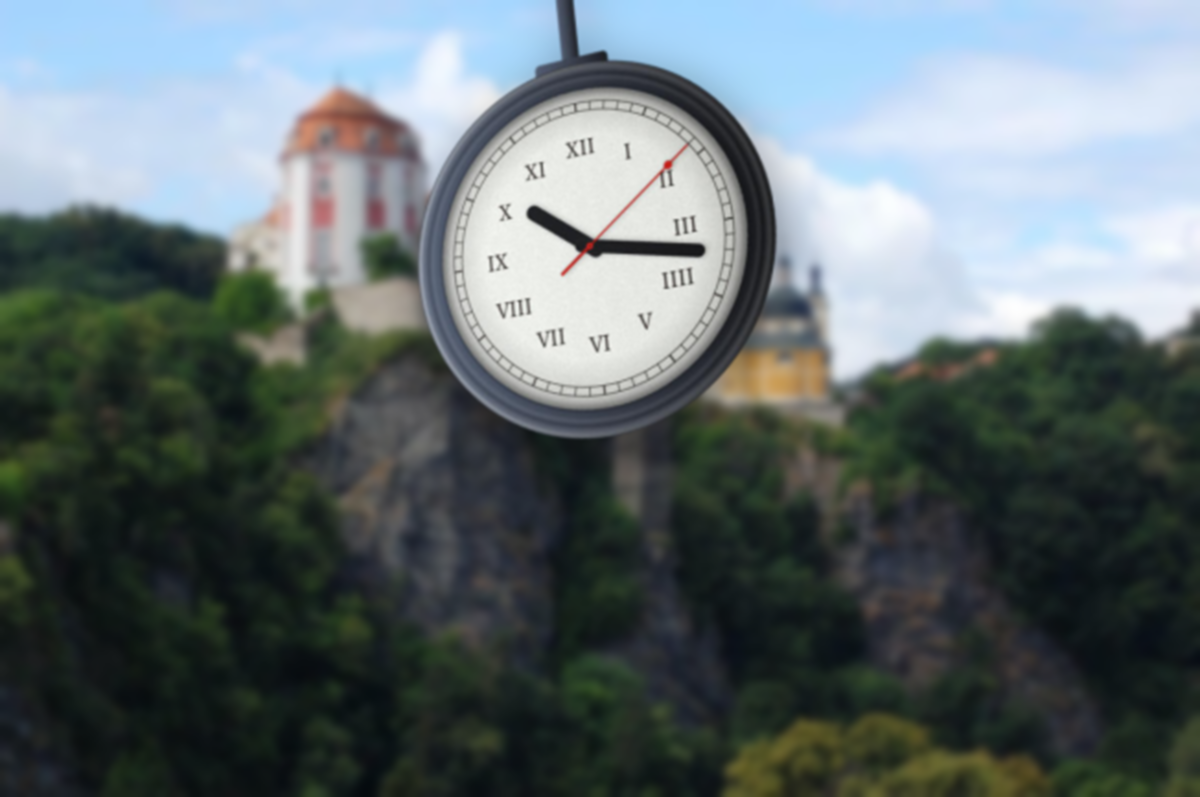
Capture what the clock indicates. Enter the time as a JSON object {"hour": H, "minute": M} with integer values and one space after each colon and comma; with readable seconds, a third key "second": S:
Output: {"hour": 10, "minute": 17, "second": 9}
